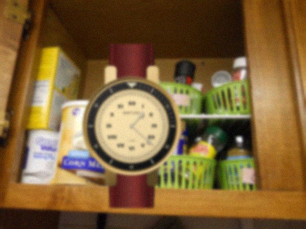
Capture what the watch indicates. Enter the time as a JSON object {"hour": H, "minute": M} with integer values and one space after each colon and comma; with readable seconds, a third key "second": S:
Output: {"hour": 1, "minute": 22}
